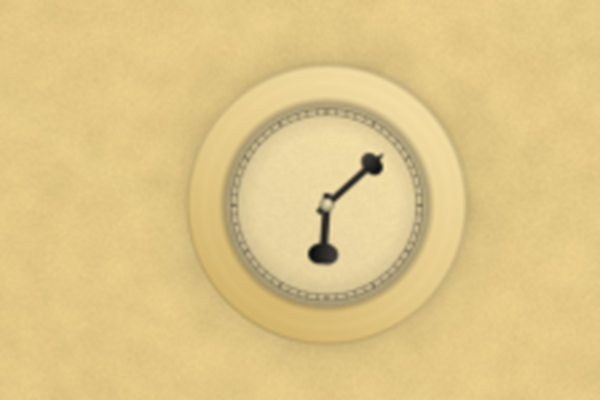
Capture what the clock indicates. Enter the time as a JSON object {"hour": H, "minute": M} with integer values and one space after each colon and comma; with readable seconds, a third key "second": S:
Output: {"hour": 6, "minute": 8}
